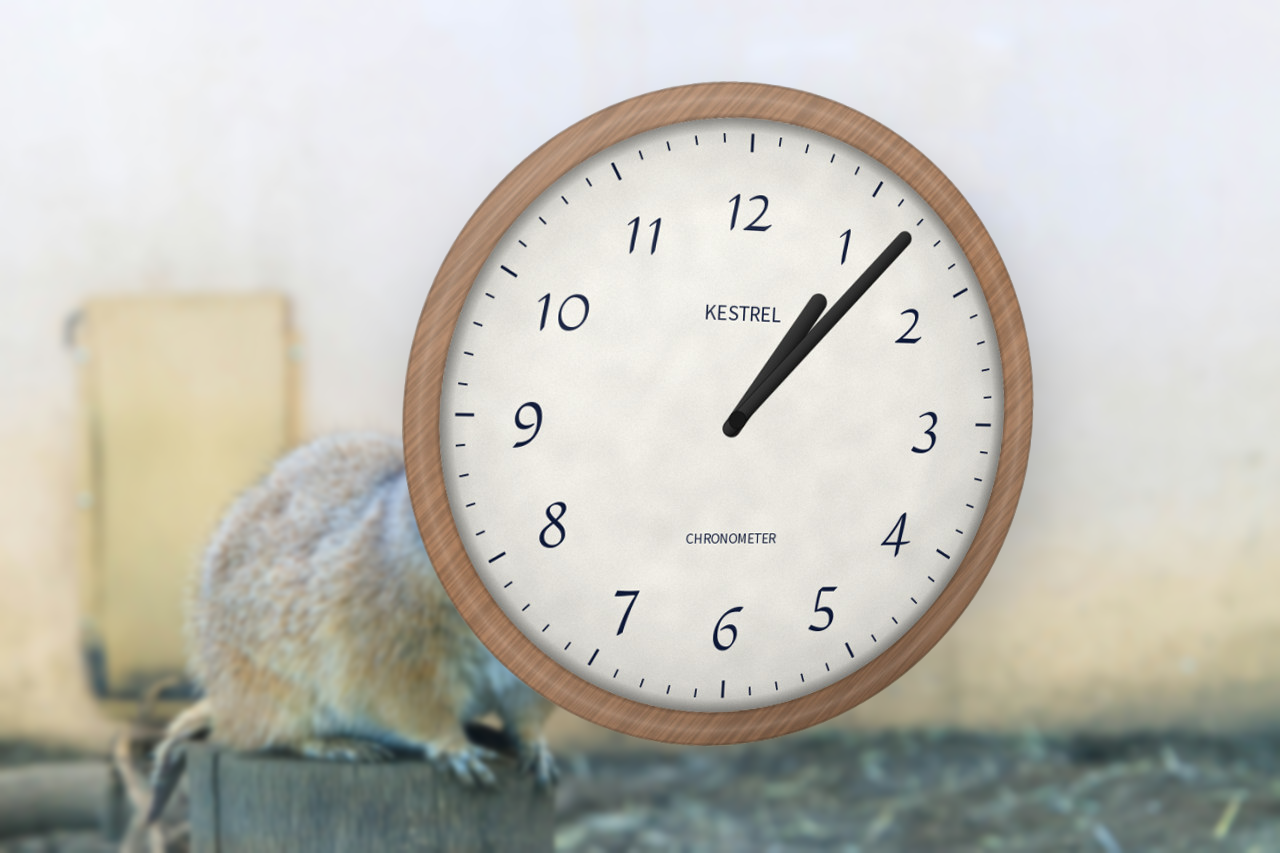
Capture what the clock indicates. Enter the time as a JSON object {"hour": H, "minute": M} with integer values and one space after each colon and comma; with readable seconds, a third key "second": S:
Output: {"hour": 1, "minute": 7}
